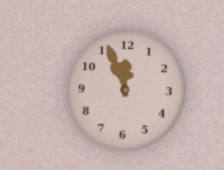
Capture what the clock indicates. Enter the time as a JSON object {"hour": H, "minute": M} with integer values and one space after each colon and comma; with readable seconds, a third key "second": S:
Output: {"hour": 11, "minute": 56}
